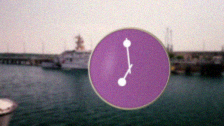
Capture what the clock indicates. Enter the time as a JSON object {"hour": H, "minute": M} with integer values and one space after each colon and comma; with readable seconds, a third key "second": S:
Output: {"hour": 6, "minute": 59}
